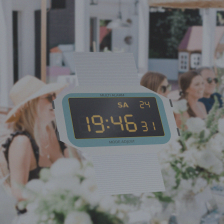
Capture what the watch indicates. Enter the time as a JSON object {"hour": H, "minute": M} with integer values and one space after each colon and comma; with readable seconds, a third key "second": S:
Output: {"hour": 19, "minute": 46, "second": 31}
